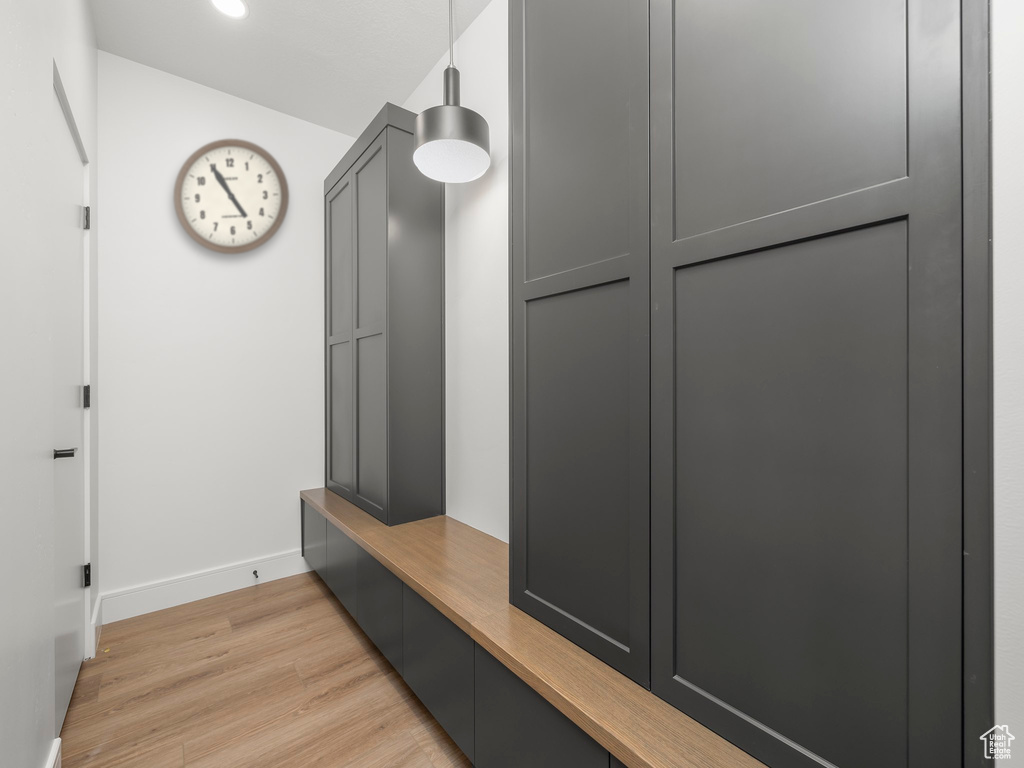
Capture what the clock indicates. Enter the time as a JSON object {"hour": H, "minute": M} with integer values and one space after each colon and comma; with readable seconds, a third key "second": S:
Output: {"hour": 4, "minute": 55}
